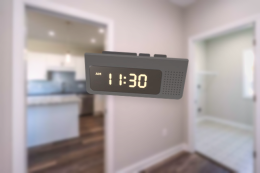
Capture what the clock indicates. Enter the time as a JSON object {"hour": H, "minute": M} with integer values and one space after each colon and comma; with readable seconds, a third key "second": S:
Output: {"hour": 11, "minute": 30}
